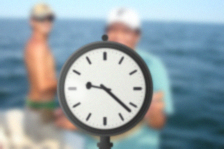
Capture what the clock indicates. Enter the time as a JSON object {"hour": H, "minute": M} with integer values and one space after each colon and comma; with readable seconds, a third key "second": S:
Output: {"hour": 9, "minute": 22}
